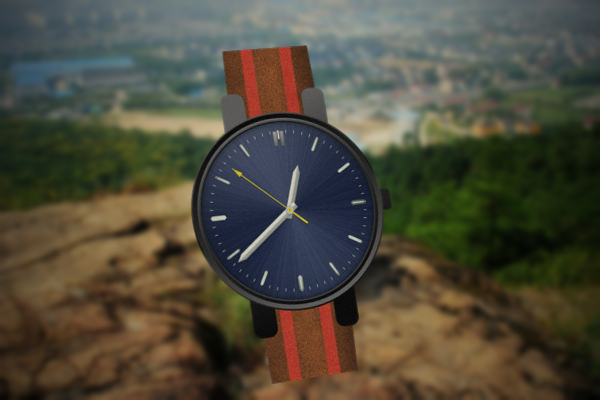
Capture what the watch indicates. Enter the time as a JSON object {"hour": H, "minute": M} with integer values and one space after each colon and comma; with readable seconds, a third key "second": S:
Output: {"hour": 12, "minute": 38, "second": 52}
